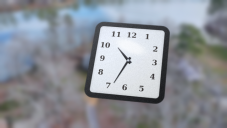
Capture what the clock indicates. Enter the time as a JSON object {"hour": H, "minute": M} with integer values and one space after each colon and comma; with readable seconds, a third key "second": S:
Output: {"hour": 10, "minute": 34}
